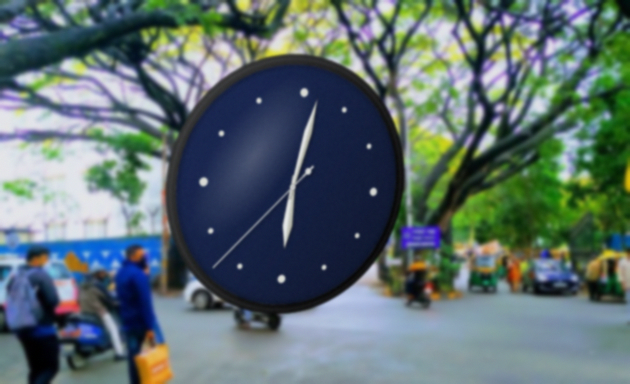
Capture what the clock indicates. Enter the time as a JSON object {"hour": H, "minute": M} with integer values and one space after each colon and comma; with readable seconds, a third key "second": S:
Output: {"hour": 6, "minute": 1, "second": 37}
